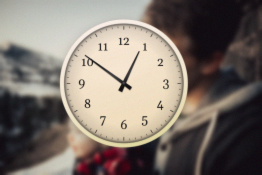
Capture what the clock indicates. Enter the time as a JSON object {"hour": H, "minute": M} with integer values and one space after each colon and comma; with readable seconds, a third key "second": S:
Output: {"hour": 12, "minute": 51}
